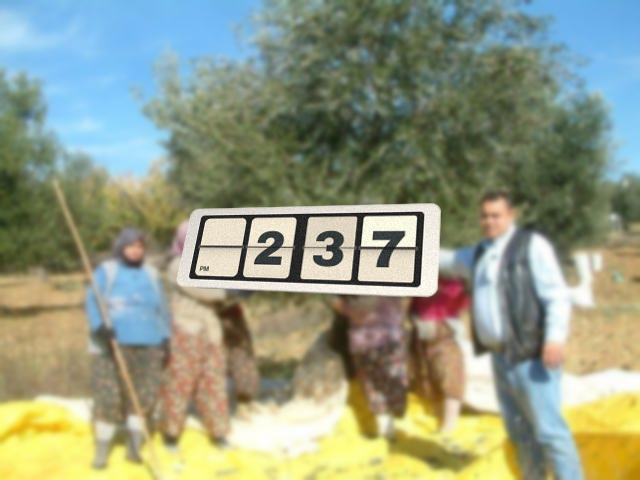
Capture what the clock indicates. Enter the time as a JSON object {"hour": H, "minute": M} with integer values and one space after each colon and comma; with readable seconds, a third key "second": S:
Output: {"hour": 2, "minute": 37}
